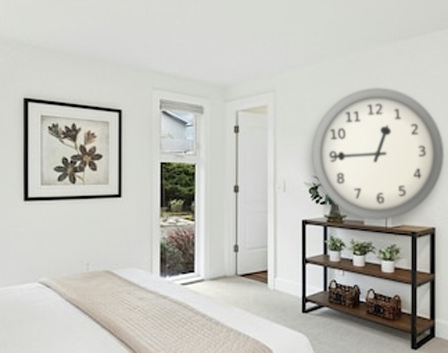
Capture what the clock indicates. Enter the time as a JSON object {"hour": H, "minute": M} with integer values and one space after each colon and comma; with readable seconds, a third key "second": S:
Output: {"hour": 12, "minute": 45}
